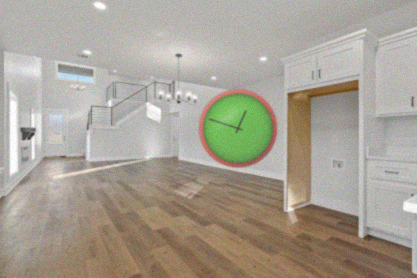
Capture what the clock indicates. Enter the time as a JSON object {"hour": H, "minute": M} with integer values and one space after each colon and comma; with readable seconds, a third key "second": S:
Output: {"hour": 12, "minute": 48}
